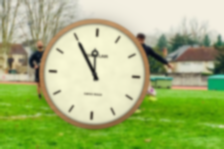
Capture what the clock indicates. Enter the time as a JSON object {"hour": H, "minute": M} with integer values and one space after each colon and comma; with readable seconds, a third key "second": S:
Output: {"hour": 11, "minute": 55}
